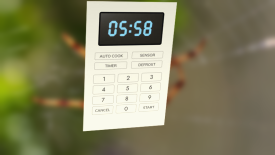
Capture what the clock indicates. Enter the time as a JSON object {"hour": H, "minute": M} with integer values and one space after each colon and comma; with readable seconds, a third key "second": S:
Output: {"hour": 5, "minute": 58}
